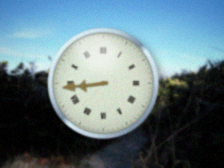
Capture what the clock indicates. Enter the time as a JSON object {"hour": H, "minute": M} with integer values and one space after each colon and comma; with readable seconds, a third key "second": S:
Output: {"hour": 8, "minute": 44}
